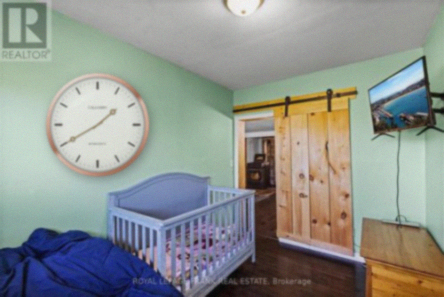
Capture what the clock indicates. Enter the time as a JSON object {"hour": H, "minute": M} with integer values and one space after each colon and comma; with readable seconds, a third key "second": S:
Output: {"hour": 1, "minute": 40}
